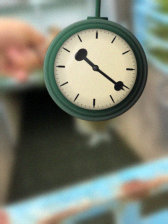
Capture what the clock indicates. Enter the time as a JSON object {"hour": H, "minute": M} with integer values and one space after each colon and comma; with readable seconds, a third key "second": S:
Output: {"hour": 10, "minute": 21}
